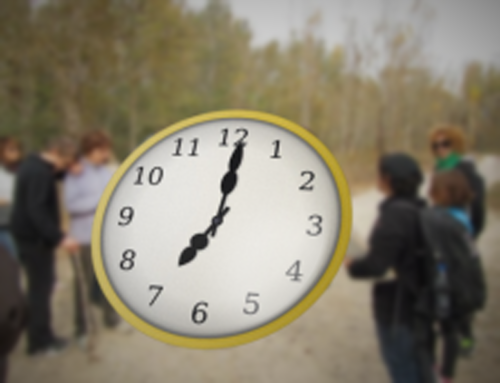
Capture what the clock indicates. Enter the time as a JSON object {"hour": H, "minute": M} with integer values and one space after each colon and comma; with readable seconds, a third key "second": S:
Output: {"hour": 7, "minute": 1}
